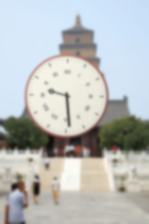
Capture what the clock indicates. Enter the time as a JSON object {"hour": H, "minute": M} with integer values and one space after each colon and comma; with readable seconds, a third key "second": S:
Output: {"hour": 9, "minute": 29}
